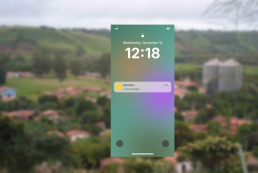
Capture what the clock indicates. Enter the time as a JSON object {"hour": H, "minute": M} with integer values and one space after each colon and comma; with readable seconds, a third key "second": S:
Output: {"hour": 12, "minute": 18}
